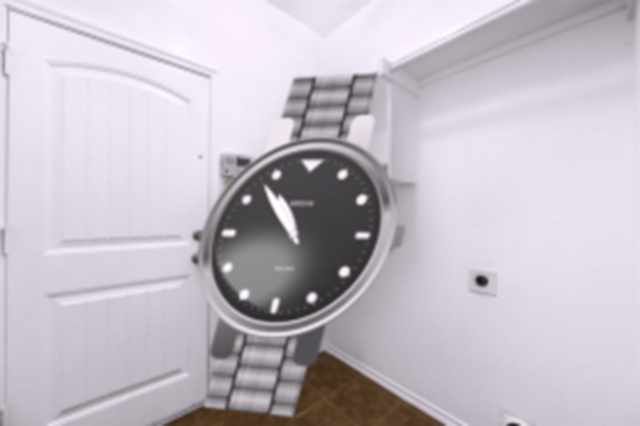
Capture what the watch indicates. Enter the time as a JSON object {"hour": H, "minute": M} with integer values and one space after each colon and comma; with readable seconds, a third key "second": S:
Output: {"hour": 10, "minute": 53}
